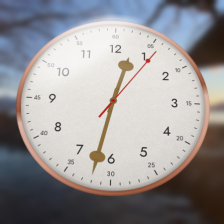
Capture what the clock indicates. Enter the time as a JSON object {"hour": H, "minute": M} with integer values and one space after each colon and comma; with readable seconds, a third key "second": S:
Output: {"hour": 12, "minute": 32, "second": 6}
